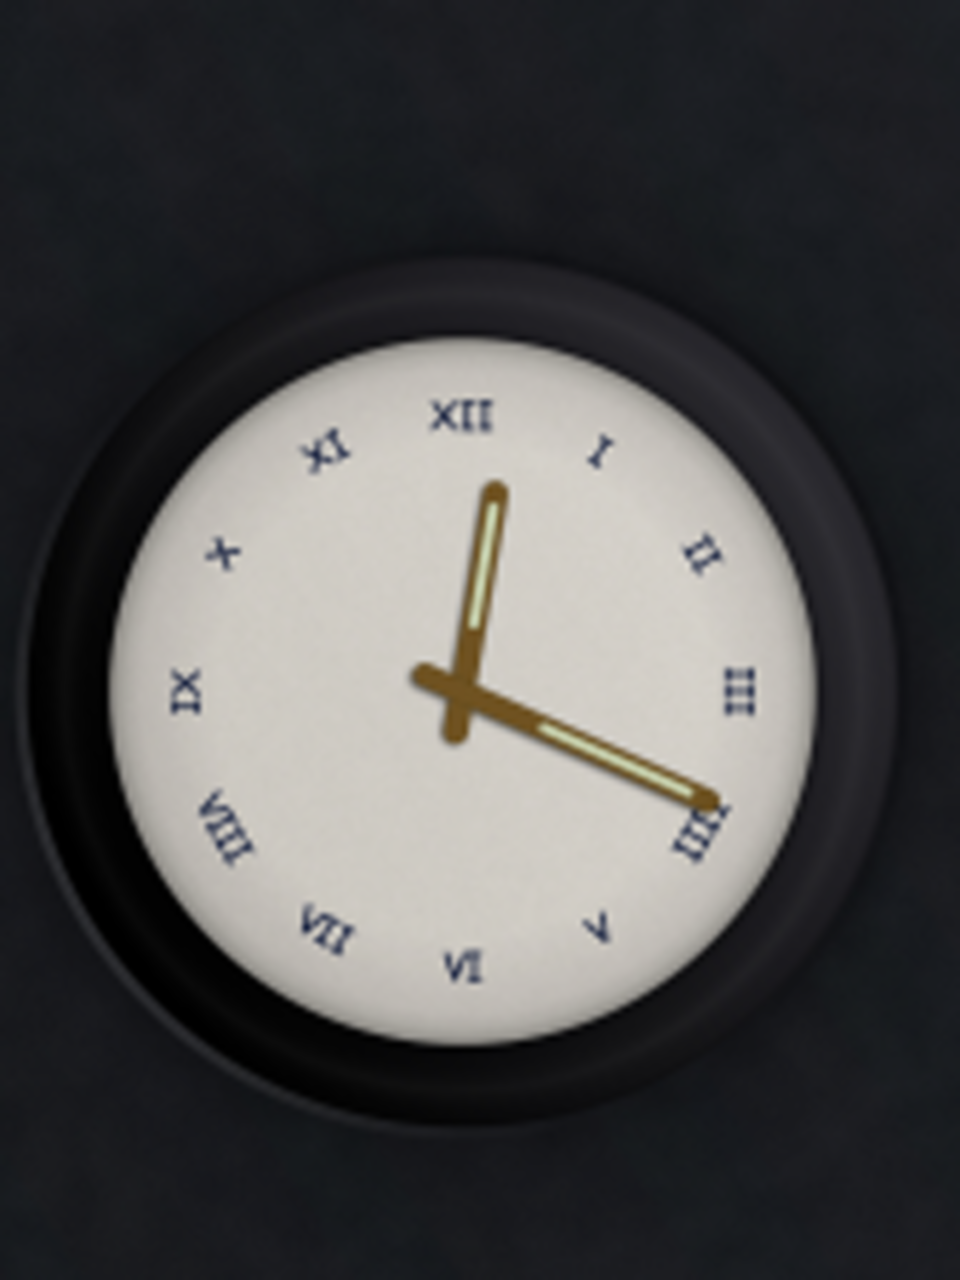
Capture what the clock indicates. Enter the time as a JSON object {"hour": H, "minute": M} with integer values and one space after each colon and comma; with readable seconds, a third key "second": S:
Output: {"hour": 12, "minute": 19}
